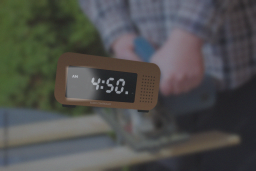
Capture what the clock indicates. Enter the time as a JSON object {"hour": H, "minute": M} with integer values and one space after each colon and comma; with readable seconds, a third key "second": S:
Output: {"hour": 4, "minute": 50}
